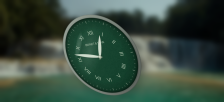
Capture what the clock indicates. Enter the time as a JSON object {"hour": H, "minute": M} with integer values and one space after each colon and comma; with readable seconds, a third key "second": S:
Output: {"hour": 12, "minute": 47}
